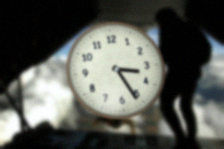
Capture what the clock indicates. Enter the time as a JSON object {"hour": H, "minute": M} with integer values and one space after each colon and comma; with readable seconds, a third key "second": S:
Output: {"hour": 3, "minute": 26}
